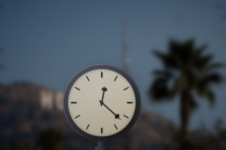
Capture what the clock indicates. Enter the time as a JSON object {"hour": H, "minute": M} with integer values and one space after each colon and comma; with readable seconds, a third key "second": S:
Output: {"hour": 12, "minute": 22}
